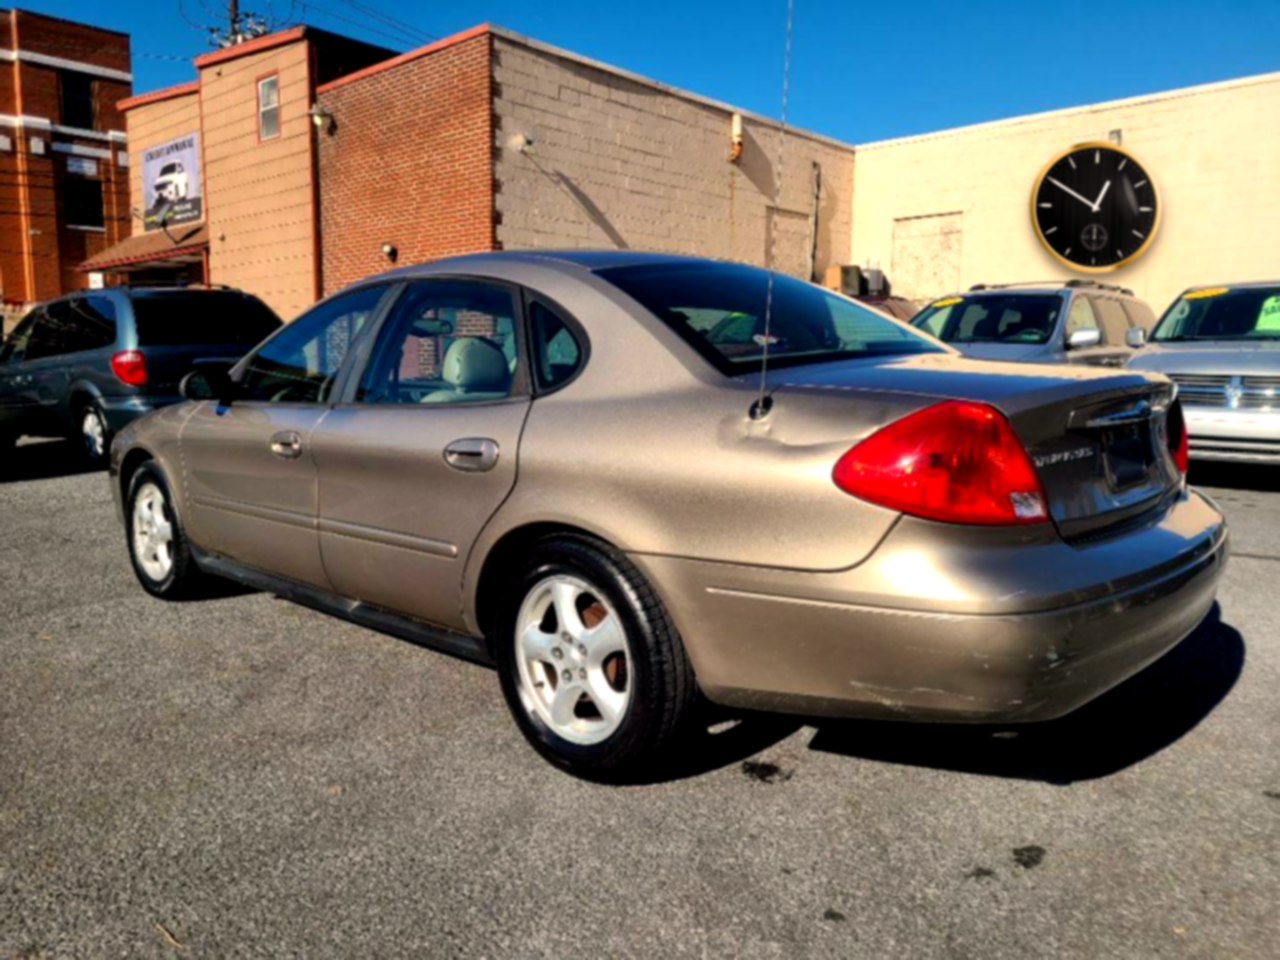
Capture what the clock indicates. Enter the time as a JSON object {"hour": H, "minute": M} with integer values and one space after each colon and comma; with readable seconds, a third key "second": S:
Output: {"hour": 12, "minute": 50}
